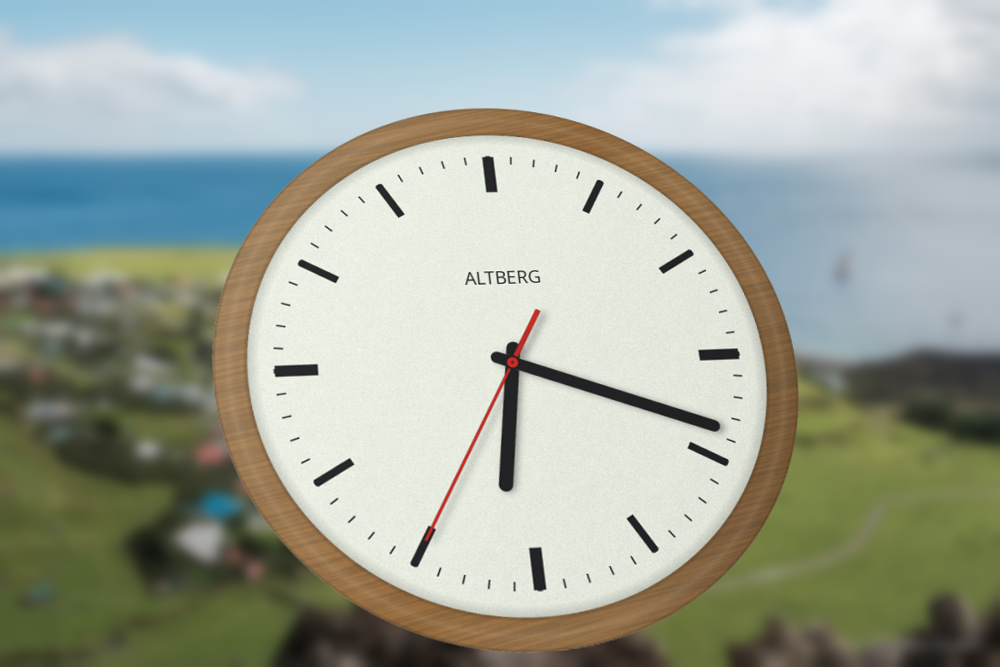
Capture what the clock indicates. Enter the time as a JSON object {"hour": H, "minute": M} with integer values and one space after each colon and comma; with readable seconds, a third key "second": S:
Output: {"hour": 6, "minute": 18, "second": 35}
